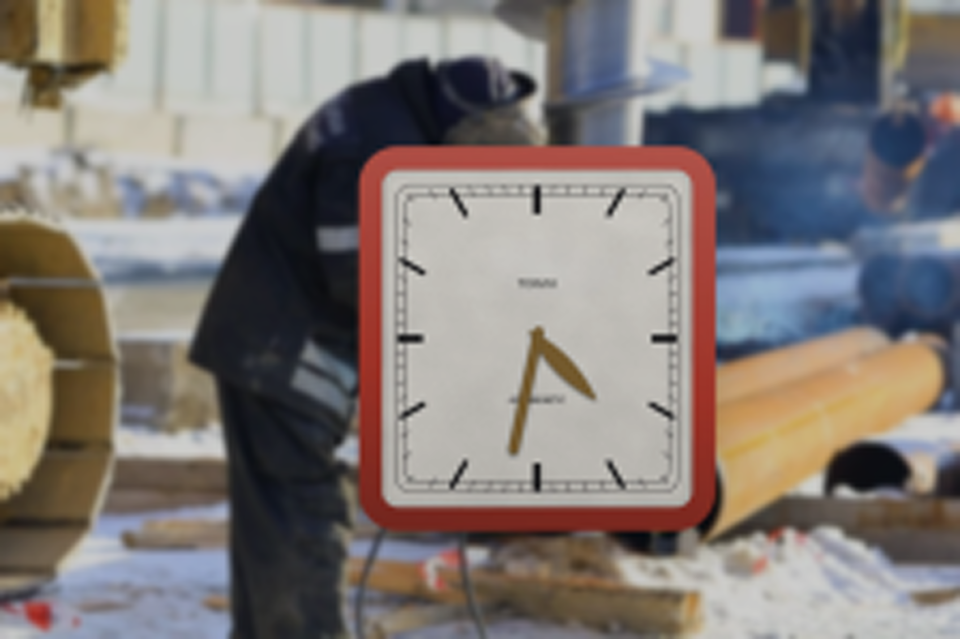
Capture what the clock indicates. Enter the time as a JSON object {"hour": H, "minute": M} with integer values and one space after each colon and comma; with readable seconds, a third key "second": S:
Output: {"hour": 4, "minute": 32}
